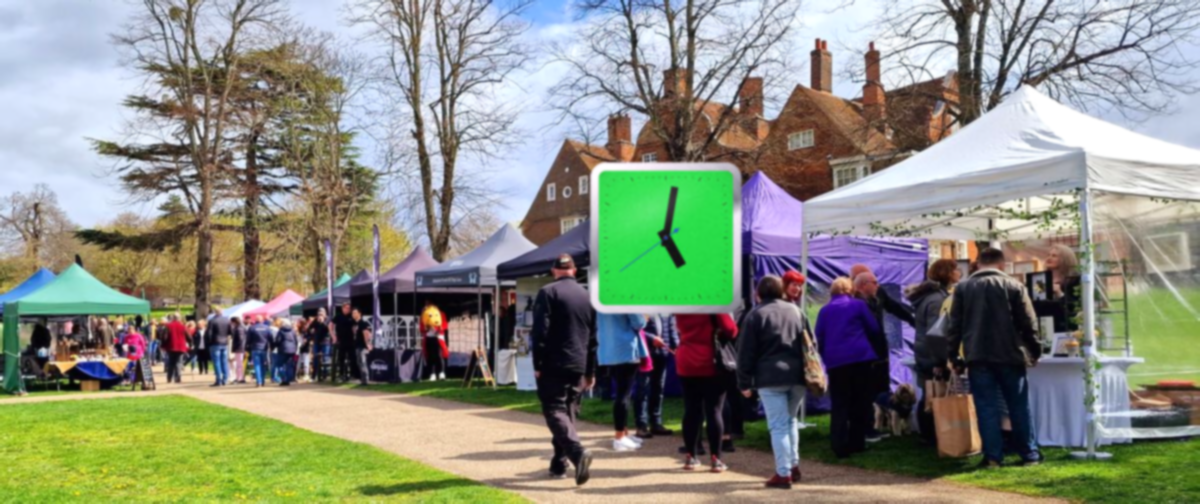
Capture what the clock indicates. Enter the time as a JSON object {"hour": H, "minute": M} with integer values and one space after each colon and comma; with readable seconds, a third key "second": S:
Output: {"hour": 5, "minute": 1, "second": 39}
